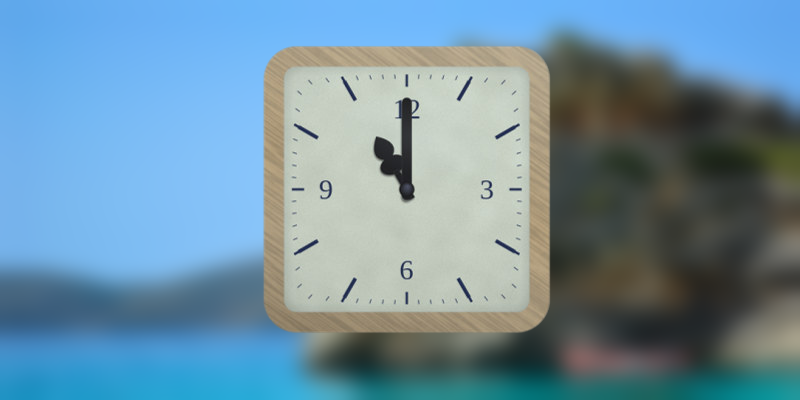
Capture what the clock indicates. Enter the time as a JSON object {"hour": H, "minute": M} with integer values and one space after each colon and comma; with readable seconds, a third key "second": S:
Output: {"hour": 11, "minute": 0}
